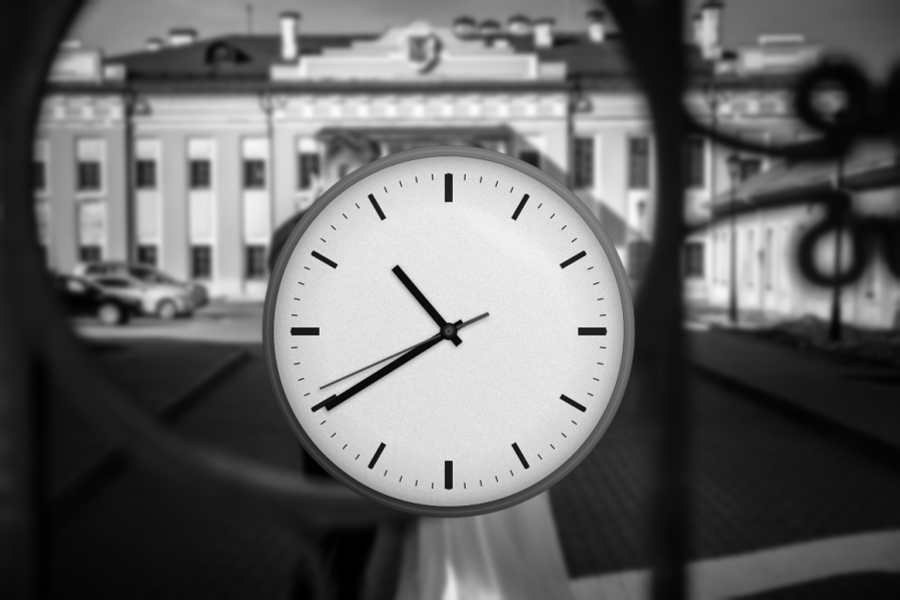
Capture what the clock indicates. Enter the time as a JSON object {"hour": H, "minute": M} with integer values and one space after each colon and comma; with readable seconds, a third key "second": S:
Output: {"hour": 10, "minute": 39, "second": 41}
